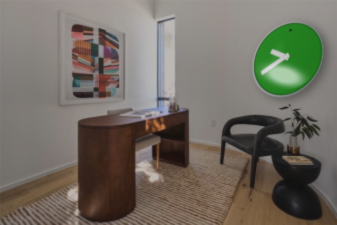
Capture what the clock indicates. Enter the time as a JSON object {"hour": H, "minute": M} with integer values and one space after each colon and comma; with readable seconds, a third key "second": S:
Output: {"hour": 9, "minute": 39}
